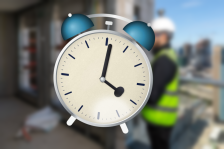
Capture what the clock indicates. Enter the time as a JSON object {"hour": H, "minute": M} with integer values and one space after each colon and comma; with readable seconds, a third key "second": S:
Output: {"hour": 4, "minute": 1}
